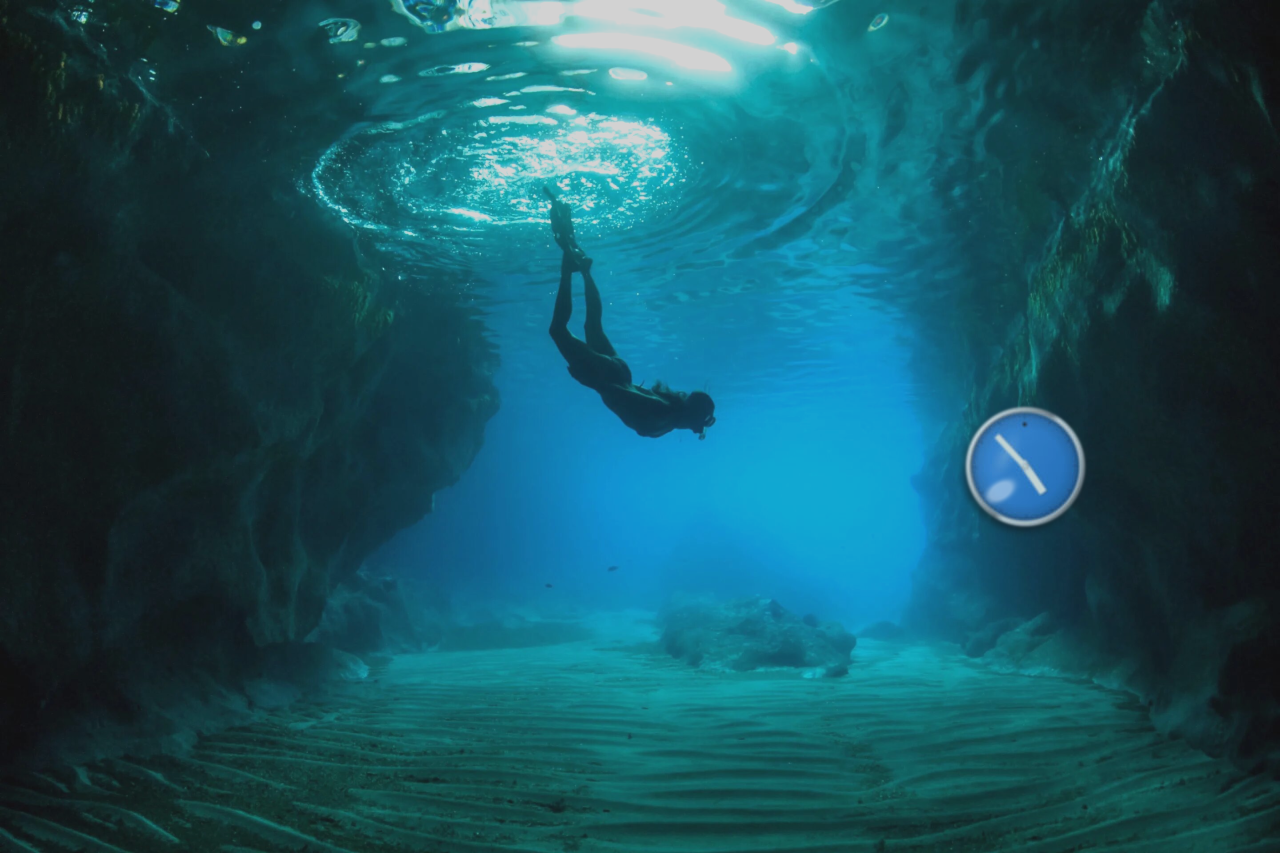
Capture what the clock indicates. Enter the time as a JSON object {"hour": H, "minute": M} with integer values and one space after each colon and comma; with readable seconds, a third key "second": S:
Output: {"hour": 4, "minute": 53}
